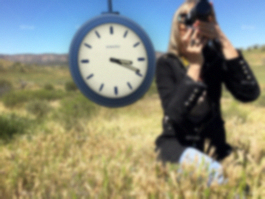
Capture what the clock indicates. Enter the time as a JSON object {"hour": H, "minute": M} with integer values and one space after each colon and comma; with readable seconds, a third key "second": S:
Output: {"hour": 3, "minute": 19}
